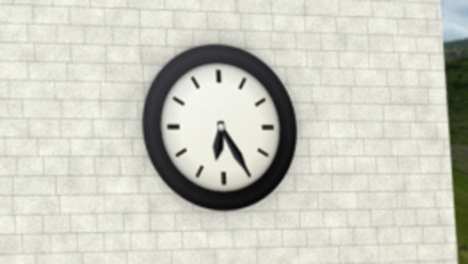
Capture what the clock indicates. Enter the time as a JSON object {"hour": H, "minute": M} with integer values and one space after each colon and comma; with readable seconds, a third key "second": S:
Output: {"hour": 6, "minute": 25}
